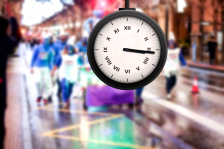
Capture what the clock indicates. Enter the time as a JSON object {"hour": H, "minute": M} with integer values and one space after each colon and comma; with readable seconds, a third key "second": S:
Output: {"hour": 3, "minute": 16}
